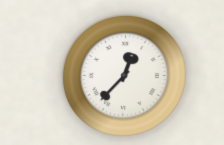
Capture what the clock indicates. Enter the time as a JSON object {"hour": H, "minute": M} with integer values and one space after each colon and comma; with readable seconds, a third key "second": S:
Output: {"hour": 12, "minute": 37}
